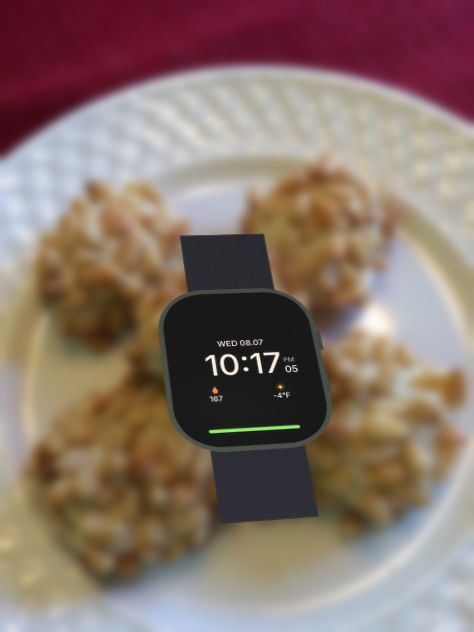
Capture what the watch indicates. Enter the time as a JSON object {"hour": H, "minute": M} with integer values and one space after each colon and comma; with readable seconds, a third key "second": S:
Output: {"hour": 10, "minute": 17, "second": 5}
